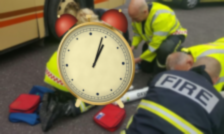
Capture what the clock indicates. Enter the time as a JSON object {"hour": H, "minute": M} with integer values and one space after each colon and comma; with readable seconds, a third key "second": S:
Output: {"hour": 1, "minute": 4}
